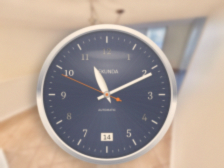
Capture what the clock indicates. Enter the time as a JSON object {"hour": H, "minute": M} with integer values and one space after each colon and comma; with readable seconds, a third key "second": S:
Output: {"hour": 11, "minute": 10, "second": 49}
